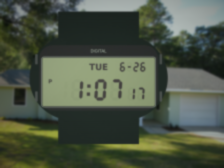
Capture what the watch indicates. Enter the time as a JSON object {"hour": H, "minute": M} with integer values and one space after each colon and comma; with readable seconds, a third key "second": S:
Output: {"hour": 1, "minute": 7, "second": 17}
